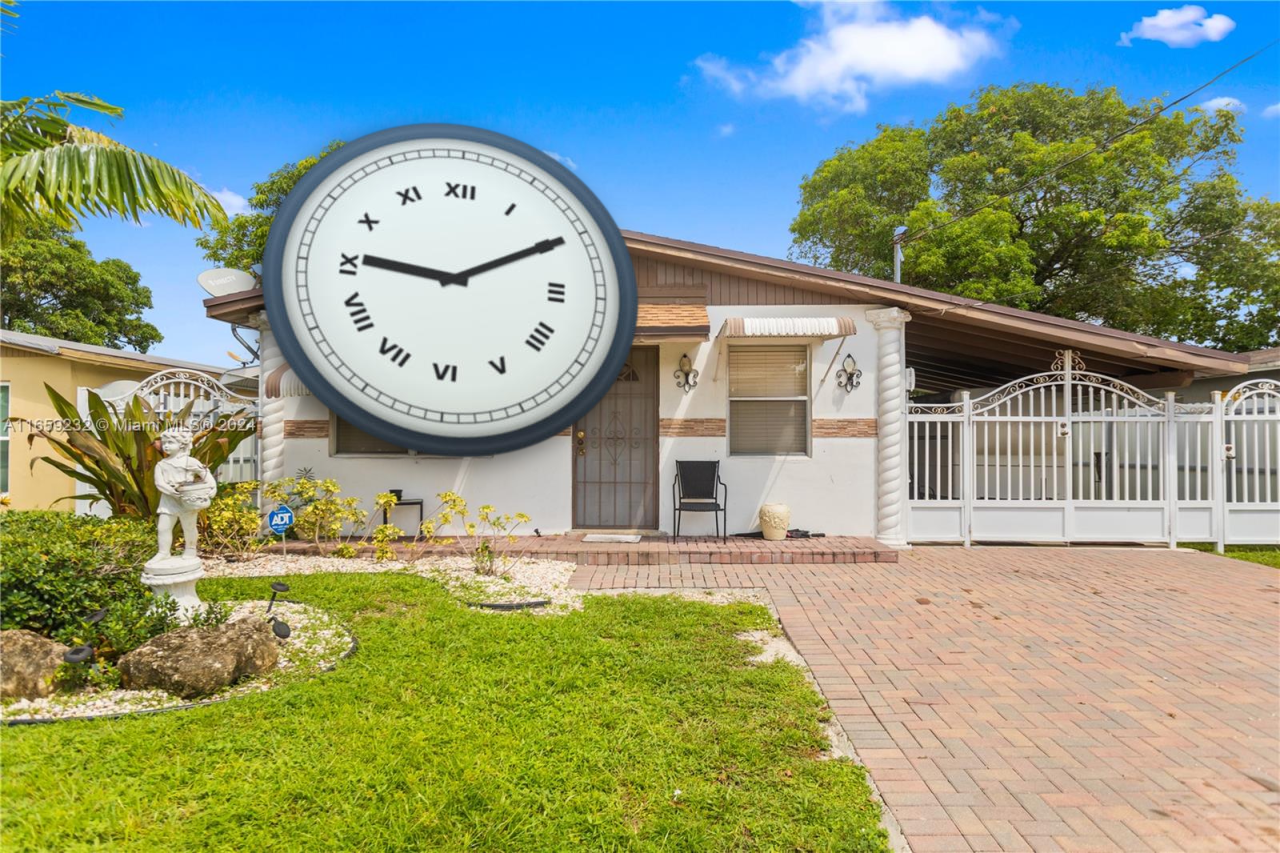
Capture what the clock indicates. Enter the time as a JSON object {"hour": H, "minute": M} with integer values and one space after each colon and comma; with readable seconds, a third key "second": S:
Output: {"hour": 9, "minute": 10}
